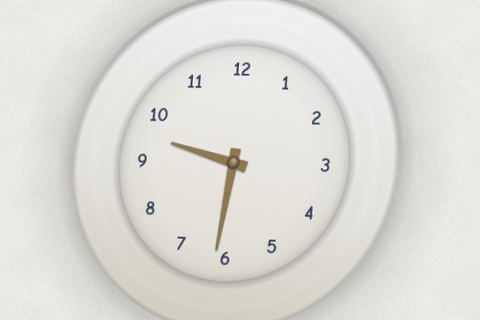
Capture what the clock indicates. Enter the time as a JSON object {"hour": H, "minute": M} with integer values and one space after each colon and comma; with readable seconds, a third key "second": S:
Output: {"hour": 9, "minute": 31}
